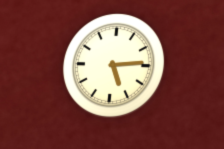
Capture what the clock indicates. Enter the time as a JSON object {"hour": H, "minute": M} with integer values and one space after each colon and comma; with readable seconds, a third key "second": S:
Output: {"hour": 5, "minute": 14}
